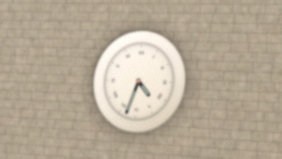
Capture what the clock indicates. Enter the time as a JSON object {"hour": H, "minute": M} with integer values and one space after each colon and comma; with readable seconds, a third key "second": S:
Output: {"hour": 4, "minute": 33}
